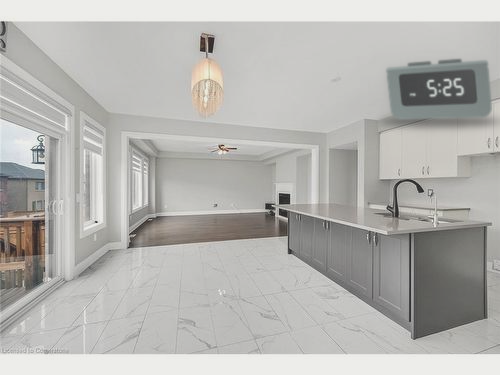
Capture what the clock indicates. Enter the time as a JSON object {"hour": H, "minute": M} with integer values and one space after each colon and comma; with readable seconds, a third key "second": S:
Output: {"hour": 5, "minute": 25}
